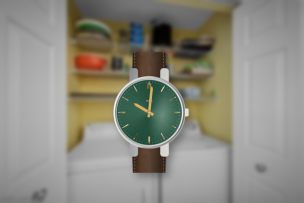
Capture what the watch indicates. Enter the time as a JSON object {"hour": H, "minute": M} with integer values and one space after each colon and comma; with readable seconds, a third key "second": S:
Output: {"hour": 10, "minute": 1}
